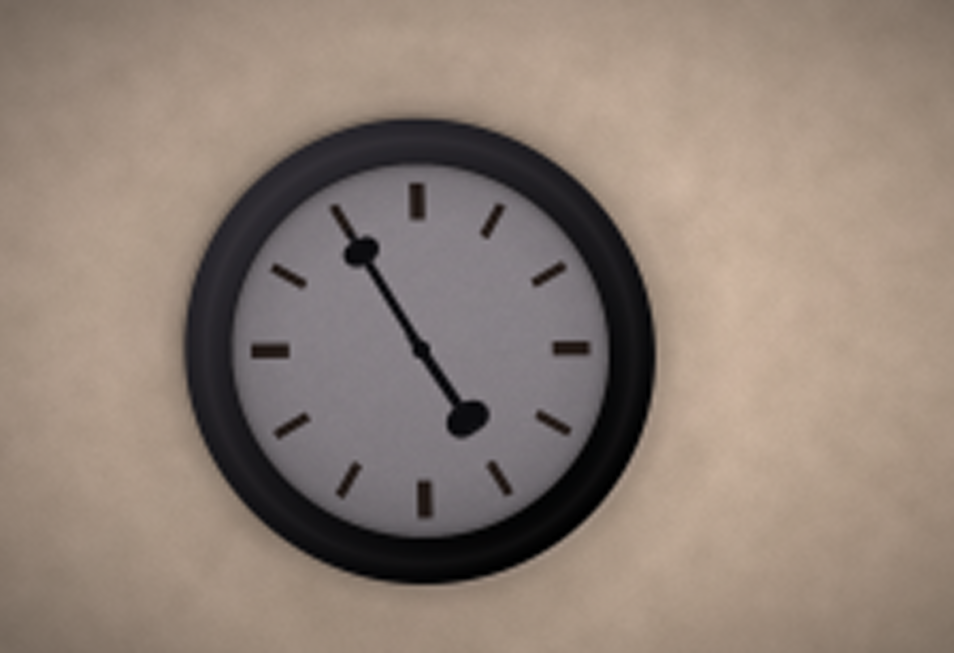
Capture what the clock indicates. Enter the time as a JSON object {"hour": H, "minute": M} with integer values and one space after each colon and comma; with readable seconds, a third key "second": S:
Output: {"hour": 4, "minute": 55}
